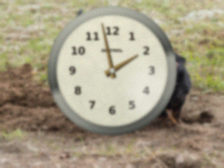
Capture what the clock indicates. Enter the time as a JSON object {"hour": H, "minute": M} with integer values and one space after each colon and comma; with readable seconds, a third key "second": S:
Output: {"hour": 1, "minute": 58}
